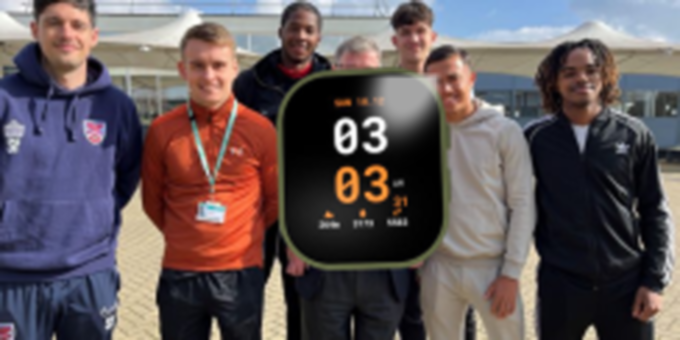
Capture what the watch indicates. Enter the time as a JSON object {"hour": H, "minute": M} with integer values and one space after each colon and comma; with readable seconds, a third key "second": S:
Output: {"hour": 3, "minute": 3}
